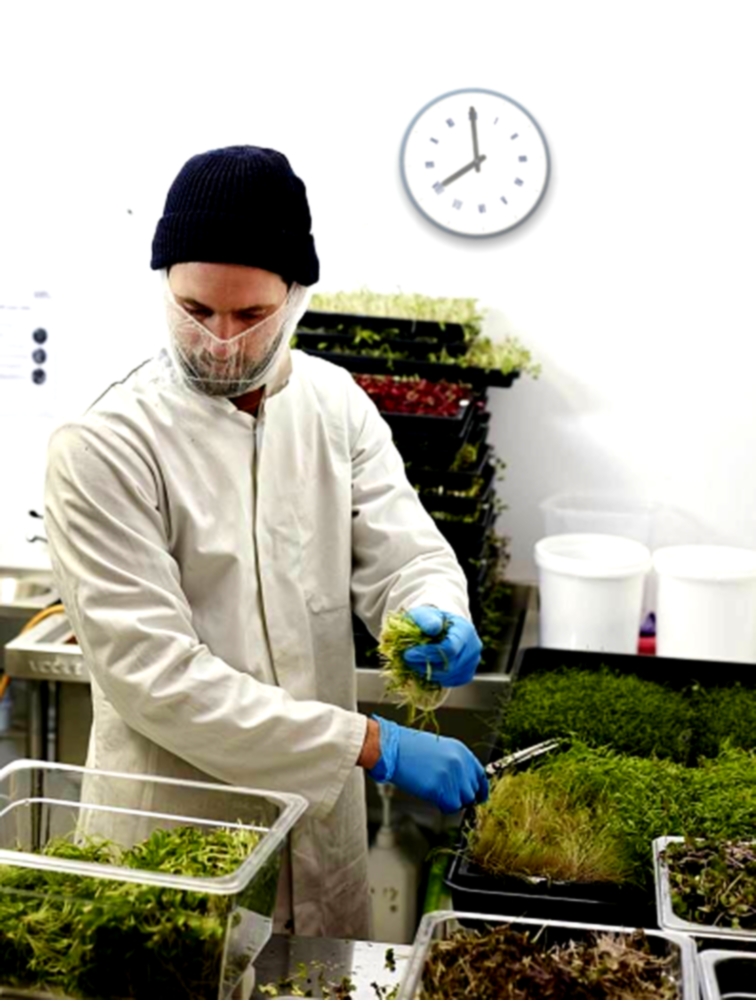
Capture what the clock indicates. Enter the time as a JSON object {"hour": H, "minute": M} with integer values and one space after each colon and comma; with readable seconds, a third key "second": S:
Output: {"hour": 8, "minute": 0}
